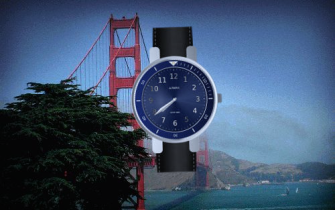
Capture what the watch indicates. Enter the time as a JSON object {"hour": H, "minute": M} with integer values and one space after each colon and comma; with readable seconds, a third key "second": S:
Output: {"hour": 7, "minute": 39}
